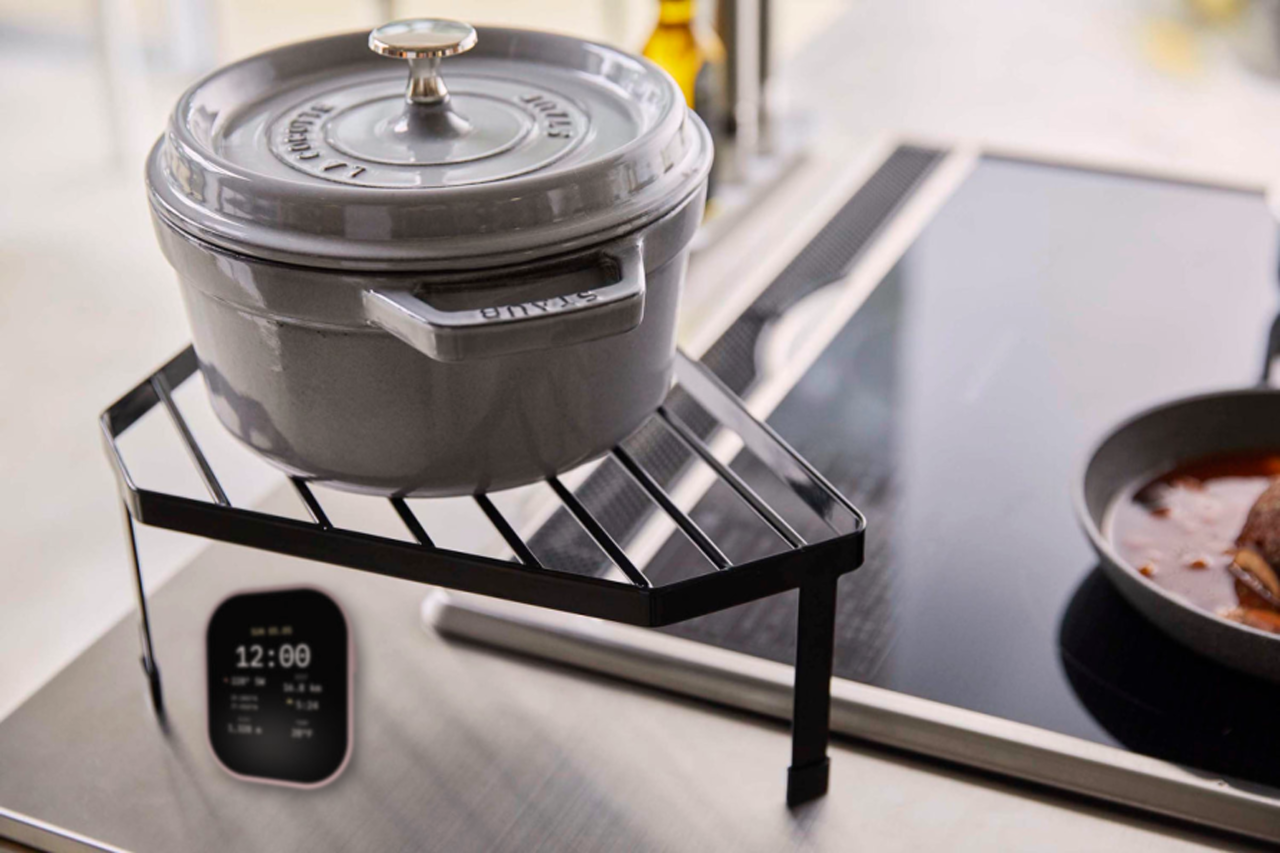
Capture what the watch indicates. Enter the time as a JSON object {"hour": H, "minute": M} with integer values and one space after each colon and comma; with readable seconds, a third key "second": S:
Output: {"hour": 12, "minute": 0}
